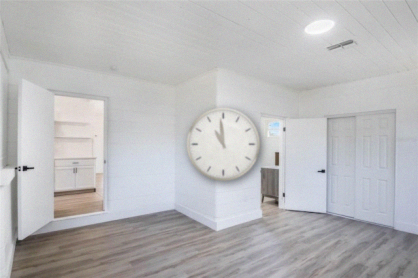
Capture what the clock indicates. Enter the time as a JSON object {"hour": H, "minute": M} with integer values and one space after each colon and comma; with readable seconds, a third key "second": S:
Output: {"hour": 10, "minute": 59}
